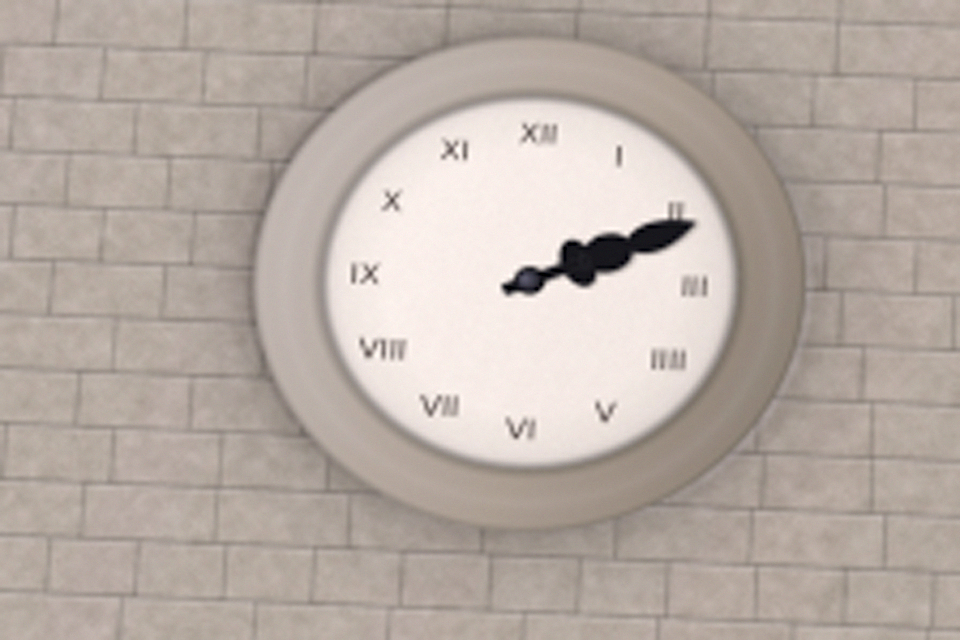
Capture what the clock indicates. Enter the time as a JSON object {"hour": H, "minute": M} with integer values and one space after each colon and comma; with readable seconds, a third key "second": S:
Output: {"hour": 2, "minute": 11}
